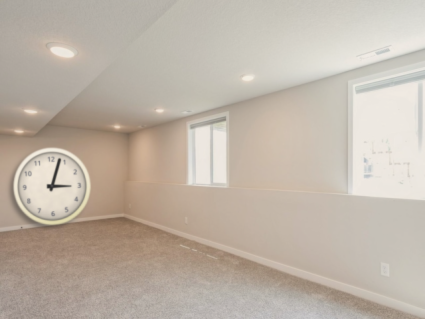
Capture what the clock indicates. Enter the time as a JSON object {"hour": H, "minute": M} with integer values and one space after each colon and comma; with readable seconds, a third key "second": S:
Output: {"hour": 3, "minute": 3}
